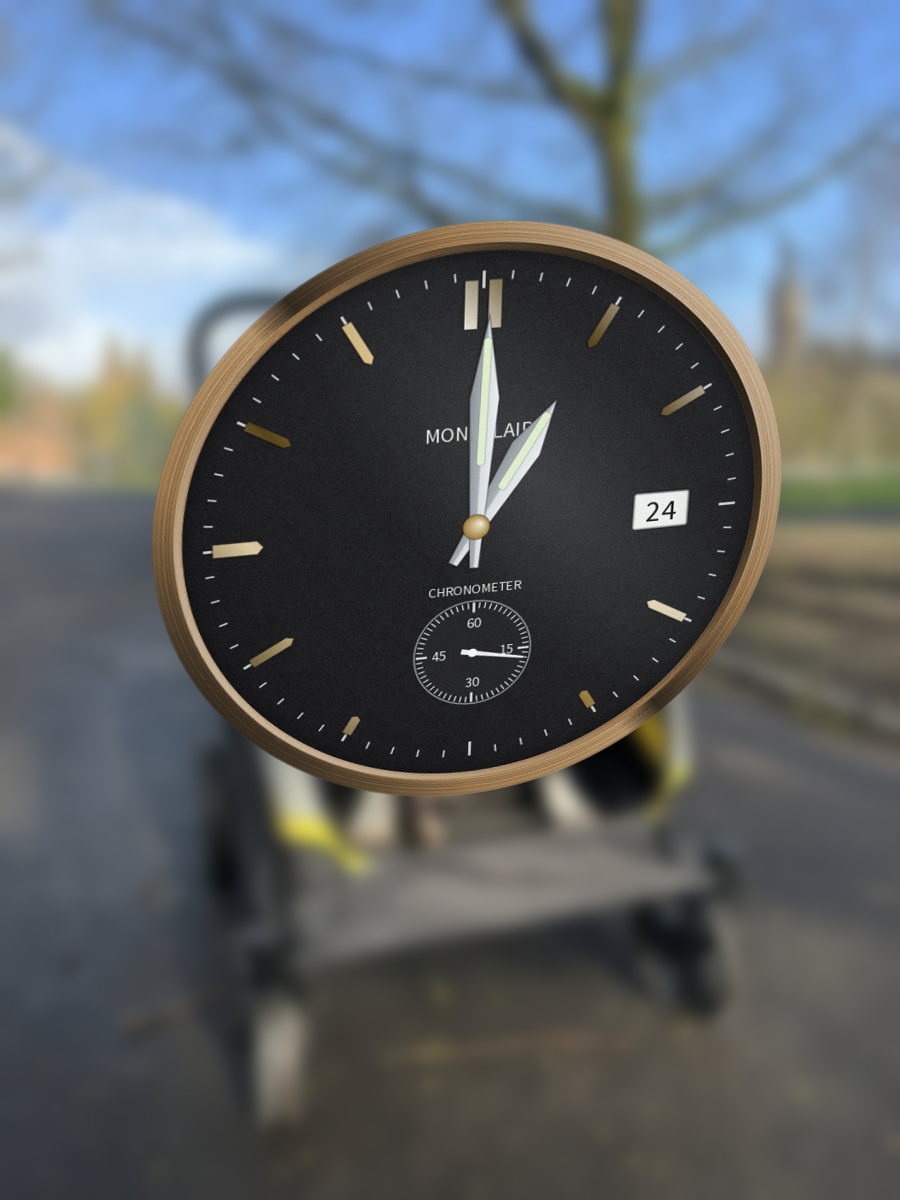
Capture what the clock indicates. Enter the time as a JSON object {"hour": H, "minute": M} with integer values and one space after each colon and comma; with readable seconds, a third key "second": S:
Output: {"hour": 1, "minute": 0, "second": 17}
